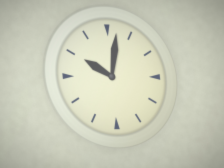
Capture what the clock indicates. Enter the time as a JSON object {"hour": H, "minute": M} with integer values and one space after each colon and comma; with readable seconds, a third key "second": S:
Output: {"hour": 10, "minute": 2}
